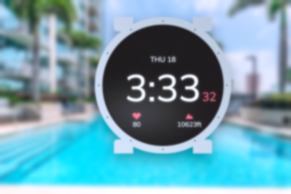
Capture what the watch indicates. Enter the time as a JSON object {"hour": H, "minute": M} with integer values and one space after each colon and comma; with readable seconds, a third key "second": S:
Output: {"hour": 3, "minute": 33, "second": 32}
